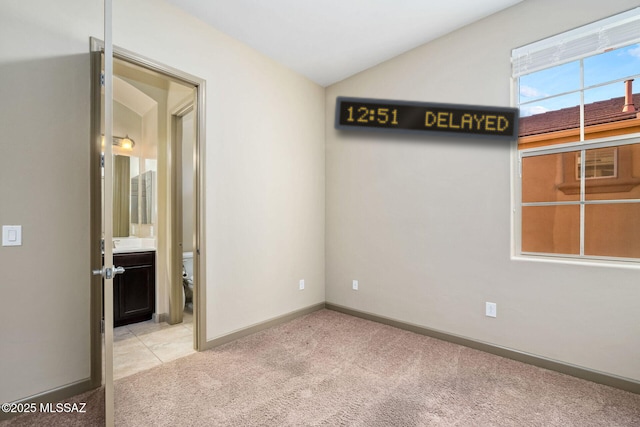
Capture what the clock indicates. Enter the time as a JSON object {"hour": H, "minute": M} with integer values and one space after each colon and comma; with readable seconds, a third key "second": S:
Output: {"hour": 12, "minute": 51}
